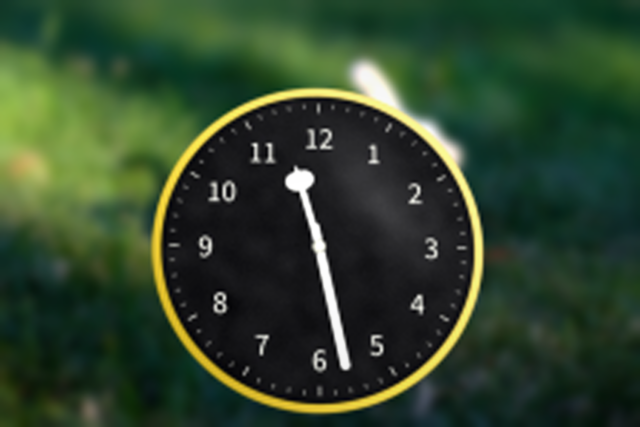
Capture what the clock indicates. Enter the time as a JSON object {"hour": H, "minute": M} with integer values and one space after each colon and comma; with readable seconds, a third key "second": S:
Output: {"hour": 11, "minute": 28}
